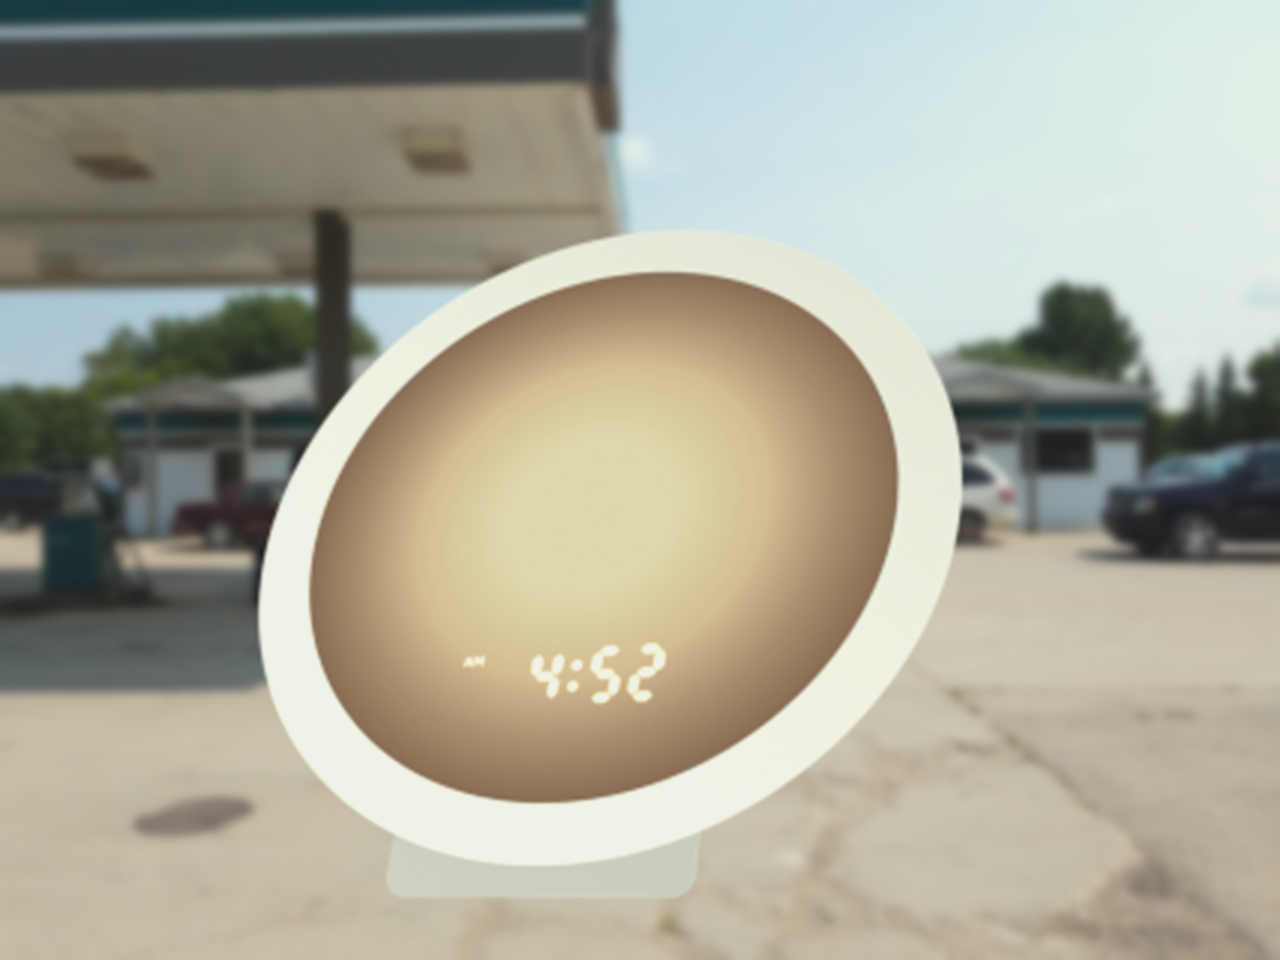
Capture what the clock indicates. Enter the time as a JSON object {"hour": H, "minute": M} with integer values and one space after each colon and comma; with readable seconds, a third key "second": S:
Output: {"hour": 4, "minute": 52}
